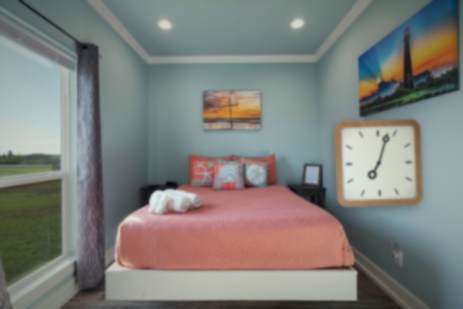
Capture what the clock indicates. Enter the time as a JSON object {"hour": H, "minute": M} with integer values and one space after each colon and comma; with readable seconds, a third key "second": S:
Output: {"hour": 7, "minute": 3}
